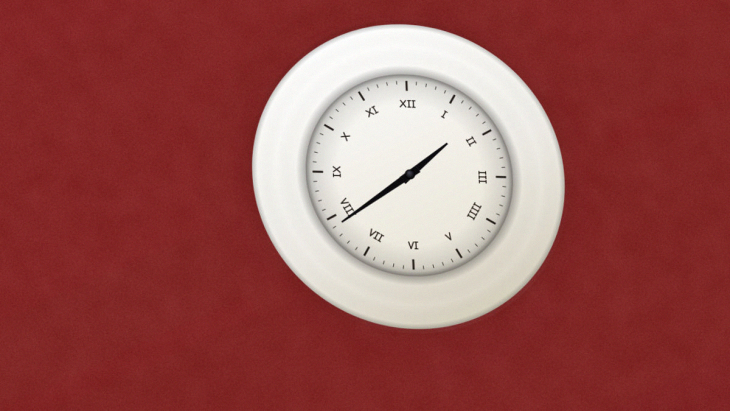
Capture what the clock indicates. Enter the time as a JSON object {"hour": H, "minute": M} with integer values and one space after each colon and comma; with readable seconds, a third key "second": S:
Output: {"hour": 1, "minute": 39}
